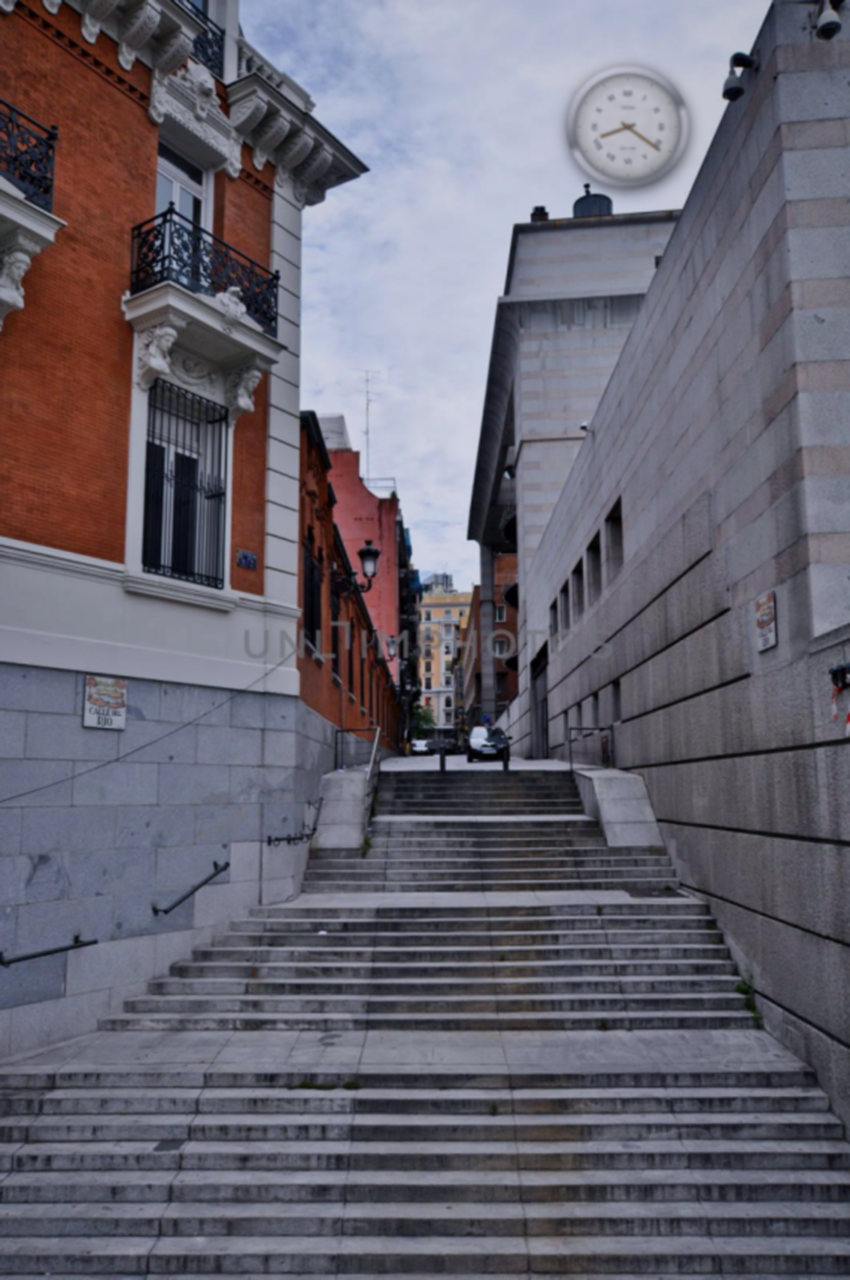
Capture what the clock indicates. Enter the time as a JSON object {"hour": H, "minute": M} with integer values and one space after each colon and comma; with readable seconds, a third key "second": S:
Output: {"hour": 8, "minute": 21}
